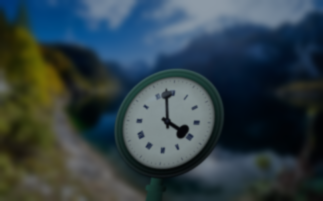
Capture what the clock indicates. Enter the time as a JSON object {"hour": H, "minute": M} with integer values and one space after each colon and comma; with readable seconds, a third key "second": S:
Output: {"hour": 3, "minute": 58}
